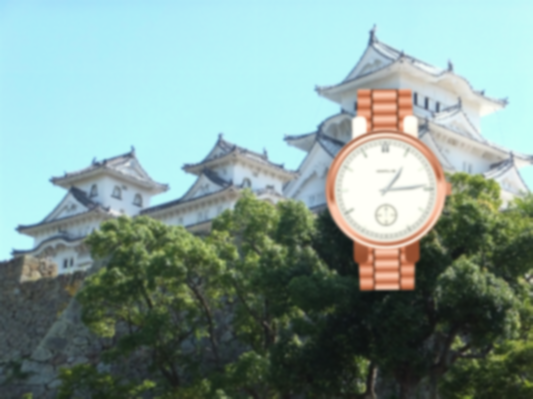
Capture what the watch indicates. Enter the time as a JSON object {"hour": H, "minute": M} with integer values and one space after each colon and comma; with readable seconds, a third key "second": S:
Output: {"hour": 1, "minute": 14}
